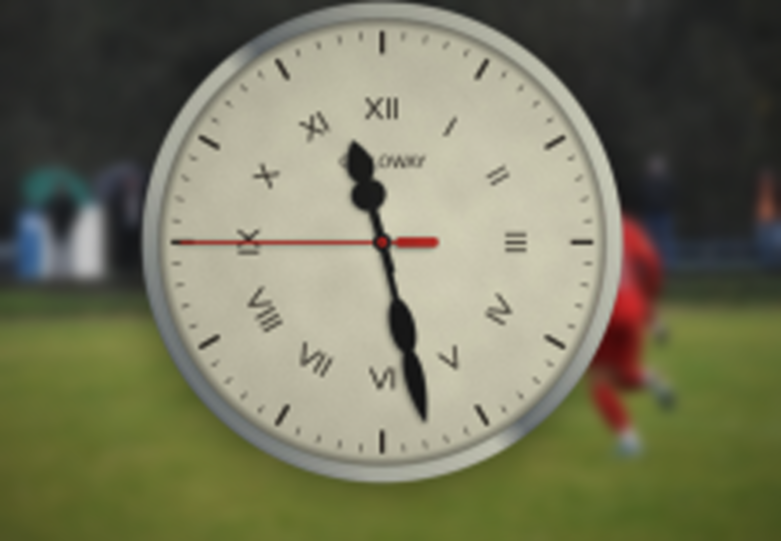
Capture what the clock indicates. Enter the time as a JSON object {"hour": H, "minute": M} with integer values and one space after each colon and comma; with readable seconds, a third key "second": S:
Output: {"hour": 11, "minute": 27, "second": 45}
